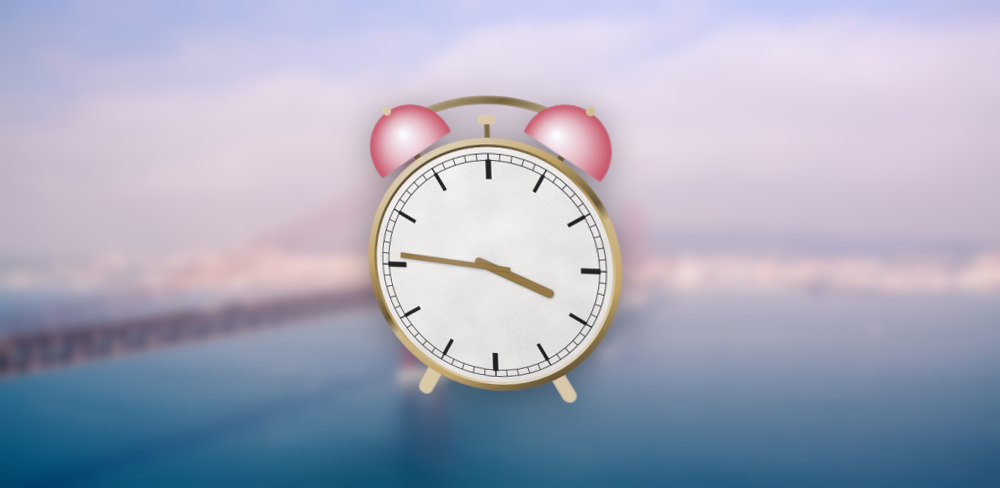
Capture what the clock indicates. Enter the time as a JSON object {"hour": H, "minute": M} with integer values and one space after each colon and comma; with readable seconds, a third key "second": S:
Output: {"hour": 3, "minute": 46}
